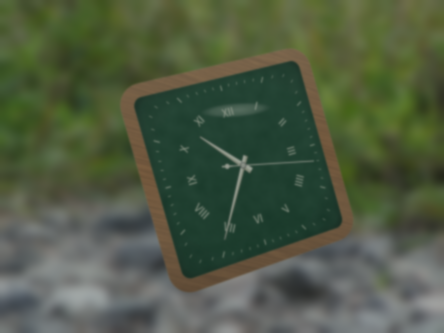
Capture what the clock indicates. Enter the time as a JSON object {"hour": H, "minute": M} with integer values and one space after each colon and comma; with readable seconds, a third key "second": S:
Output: {"hour": 10, "minute": 35, "second": 17}
